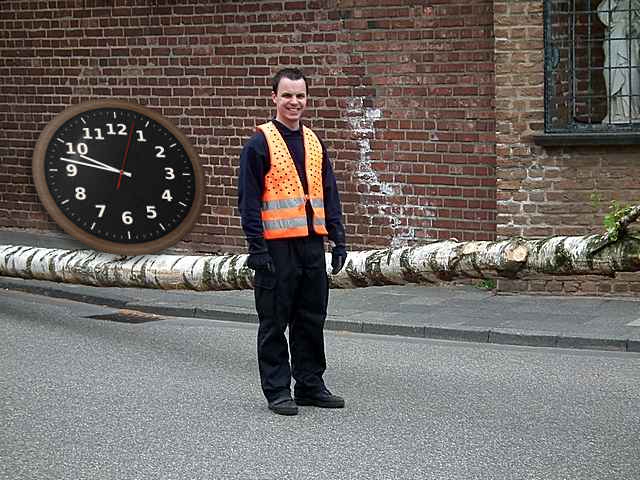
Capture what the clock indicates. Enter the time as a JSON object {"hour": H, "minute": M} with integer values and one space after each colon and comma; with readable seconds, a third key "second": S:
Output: {"hour": 9, "minute": 47, "second": 3}
